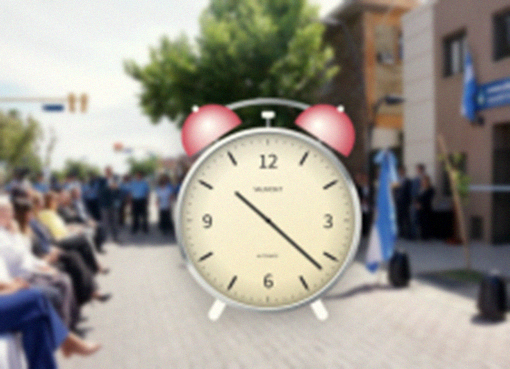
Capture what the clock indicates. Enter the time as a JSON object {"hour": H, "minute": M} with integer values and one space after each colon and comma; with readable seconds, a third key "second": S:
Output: {"hour": 10, "minute": 22}
